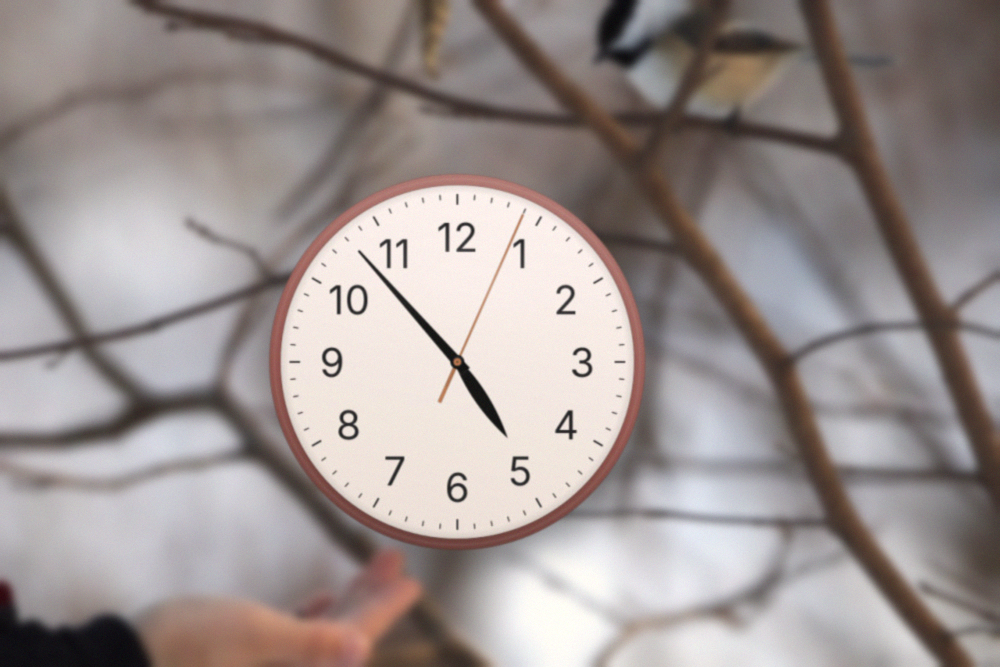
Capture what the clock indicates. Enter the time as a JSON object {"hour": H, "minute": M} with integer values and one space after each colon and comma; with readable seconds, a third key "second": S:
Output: {"hour": 4, "minute": 53, "second": 4}
